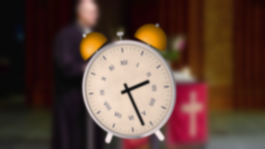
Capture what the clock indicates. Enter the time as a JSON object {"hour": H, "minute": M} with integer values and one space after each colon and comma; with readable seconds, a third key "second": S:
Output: {"hour": 2, "minute": 27}
